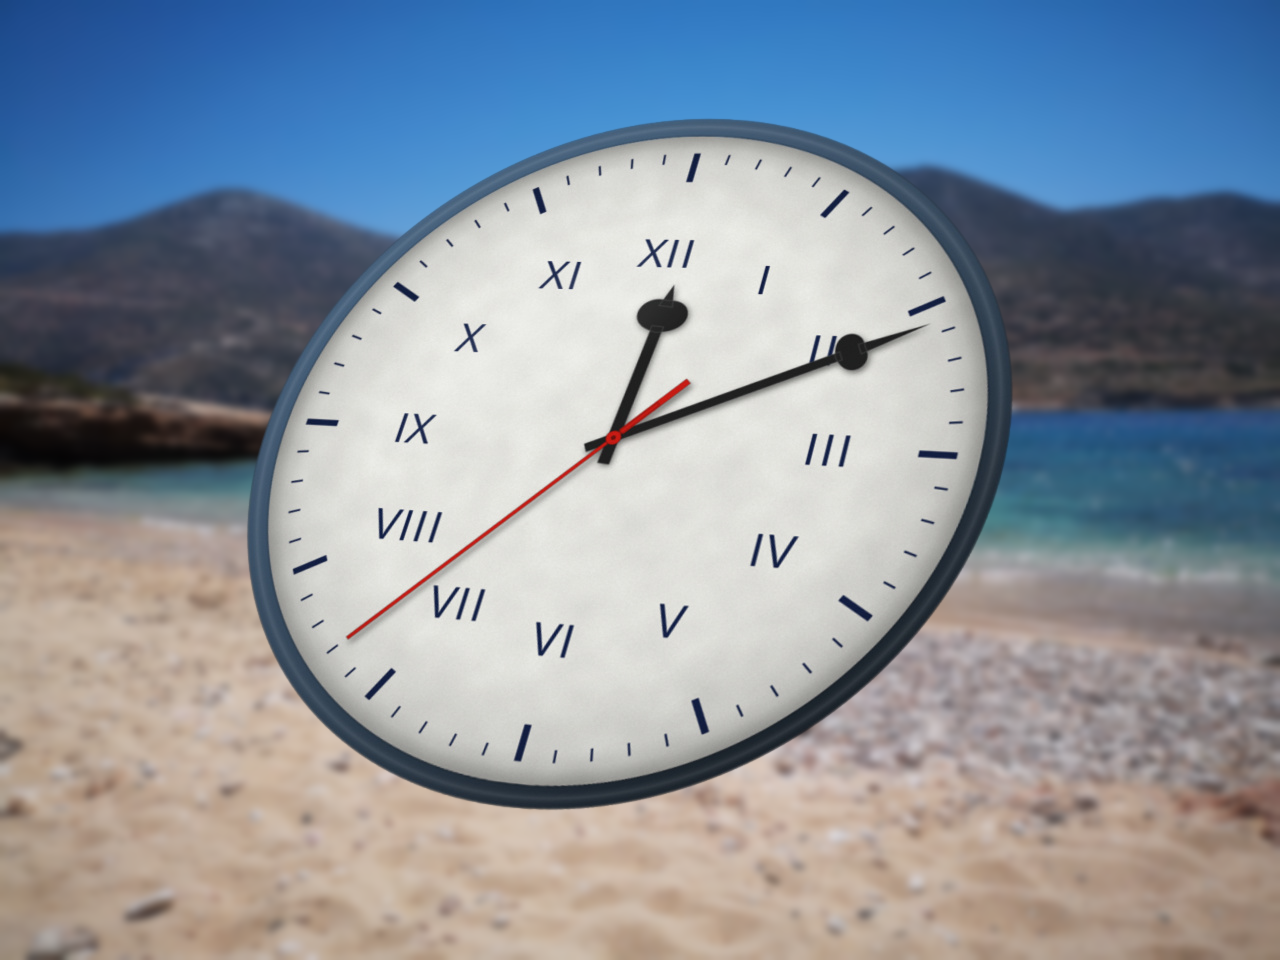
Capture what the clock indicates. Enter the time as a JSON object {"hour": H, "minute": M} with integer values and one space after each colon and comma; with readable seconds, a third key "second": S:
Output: {"hour": 12, "minute": 10, "second": 37}
